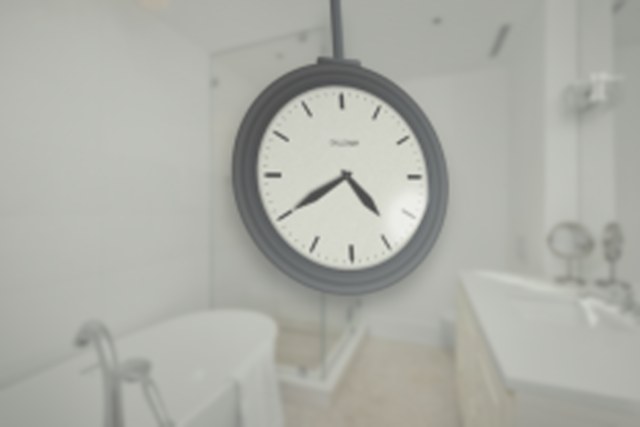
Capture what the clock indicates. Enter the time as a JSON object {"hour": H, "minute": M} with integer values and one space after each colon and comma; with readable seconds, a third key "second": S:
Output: {"hour": 4, "minute": 40}
